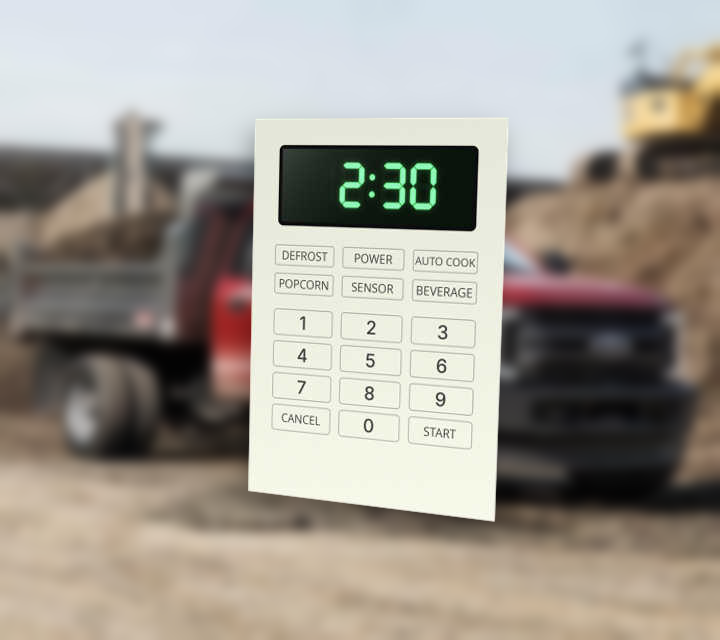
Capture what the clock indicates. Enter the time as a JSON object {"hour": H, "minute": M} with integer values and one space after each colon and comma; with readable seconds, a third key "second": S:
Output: {"hour": 2, "minute": 30}
